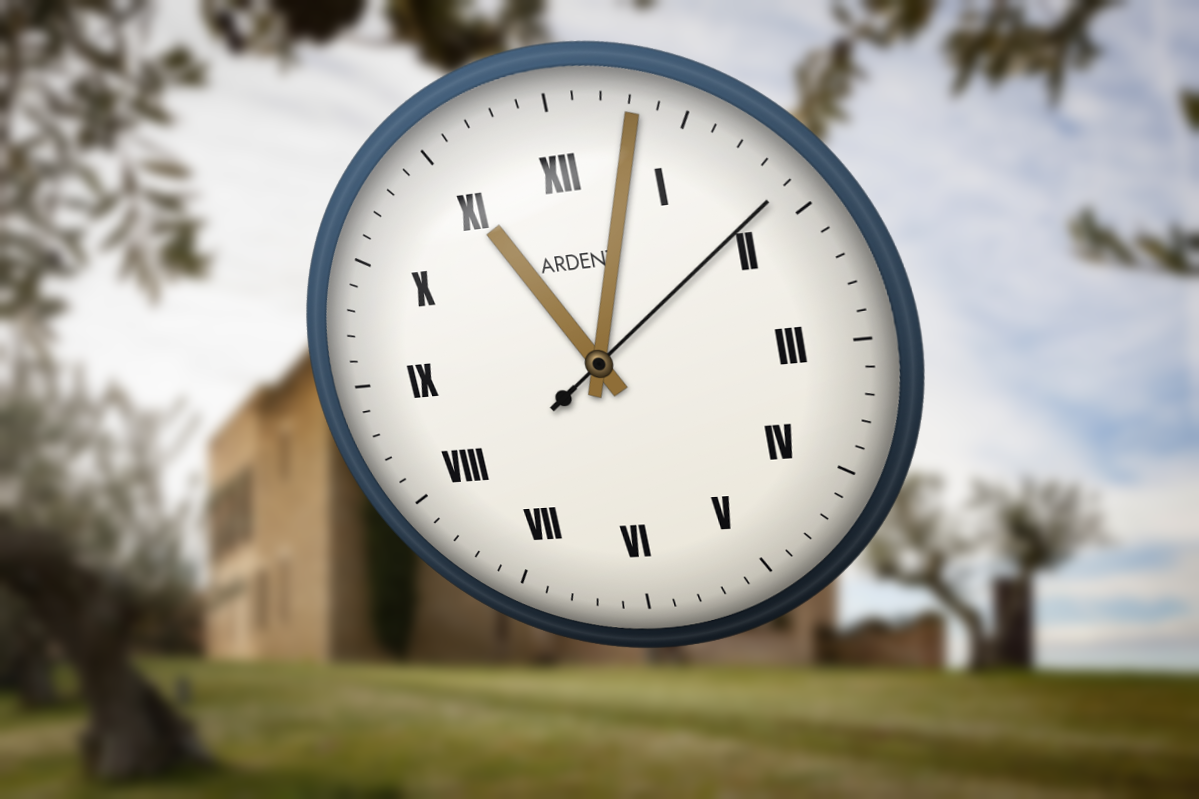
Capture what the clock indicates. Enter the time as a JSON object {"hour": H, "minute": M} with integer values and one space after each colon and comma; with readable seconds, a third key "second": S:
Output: {"hour": 11, "minute": 3, "second": 9}
